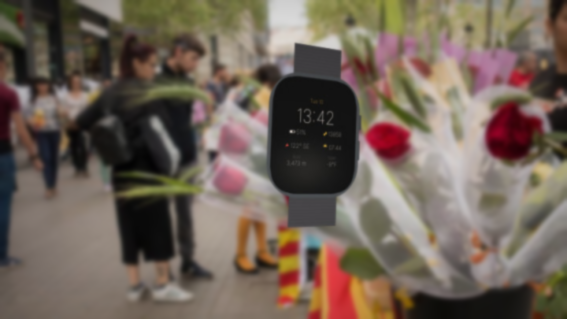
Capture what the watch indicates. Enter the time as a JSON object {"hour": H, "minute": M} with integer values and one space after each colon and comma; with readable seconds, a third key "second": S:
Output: {"hour": 13, "minute": 42}
